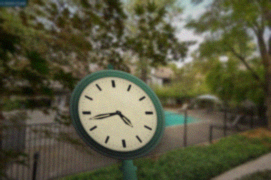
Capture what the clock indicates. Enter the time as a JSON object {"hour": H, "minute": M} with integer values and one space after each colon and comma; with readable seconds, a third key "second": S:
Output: {"hour": 4, "minute": 43}
